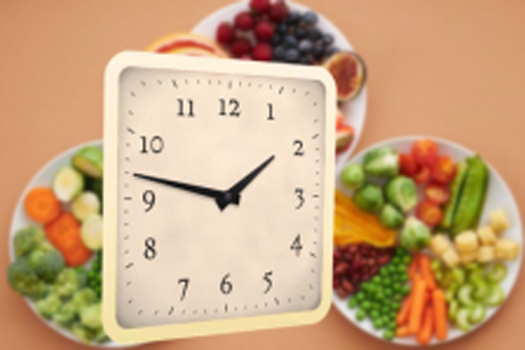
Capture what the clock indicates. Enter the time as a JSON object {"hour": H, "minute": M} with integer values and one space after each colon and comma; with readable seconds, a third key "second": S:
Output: {"hour": 1, "minute": 47}
